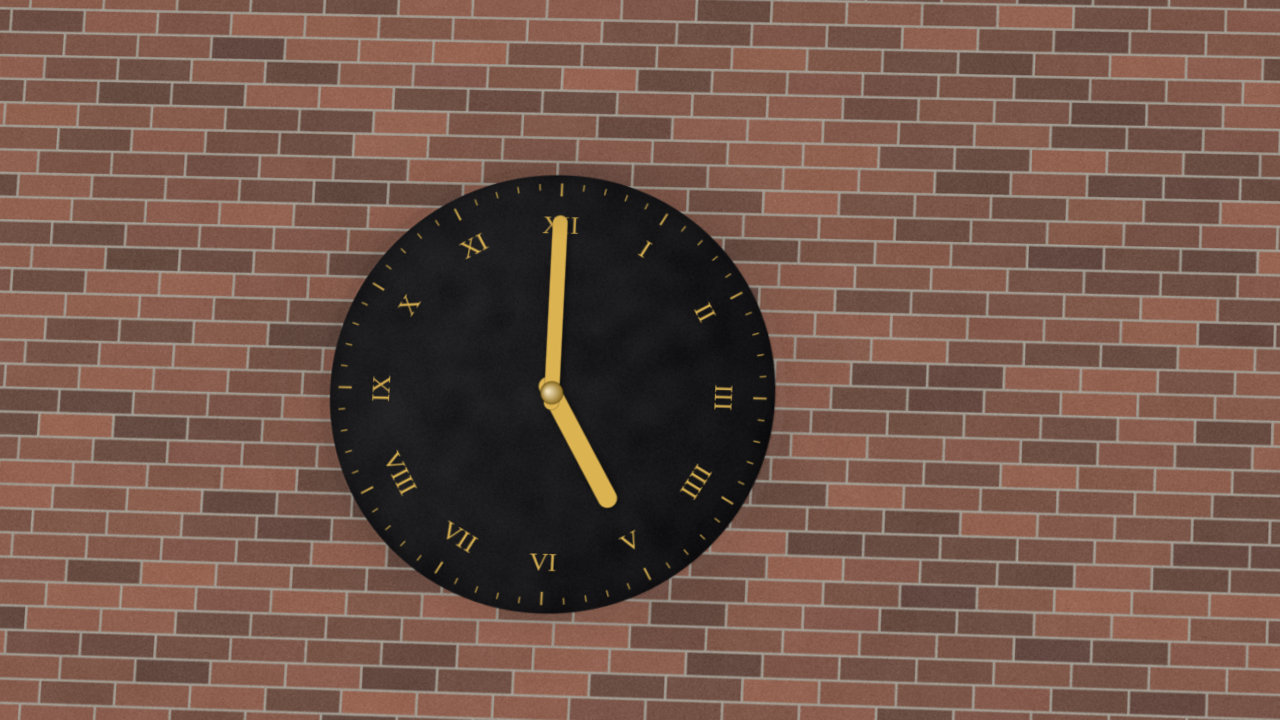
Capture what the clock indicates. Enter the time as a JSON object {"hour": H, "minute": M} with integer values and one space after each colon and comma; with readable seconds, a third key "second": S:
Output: {"hour": 5, "minute": 0}
